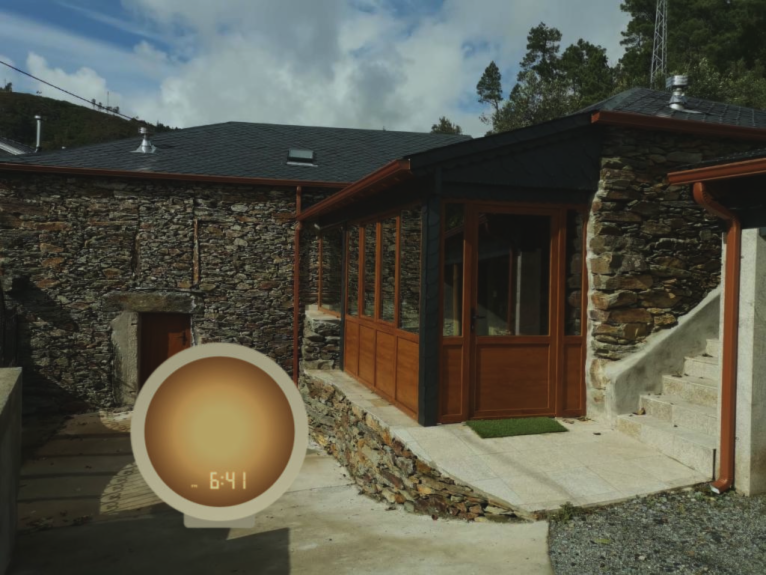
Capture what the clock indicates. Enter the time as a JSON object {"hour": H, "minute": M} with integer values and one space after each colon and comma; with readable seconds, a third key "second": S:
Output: {"hour": 6, "minute": 41}
